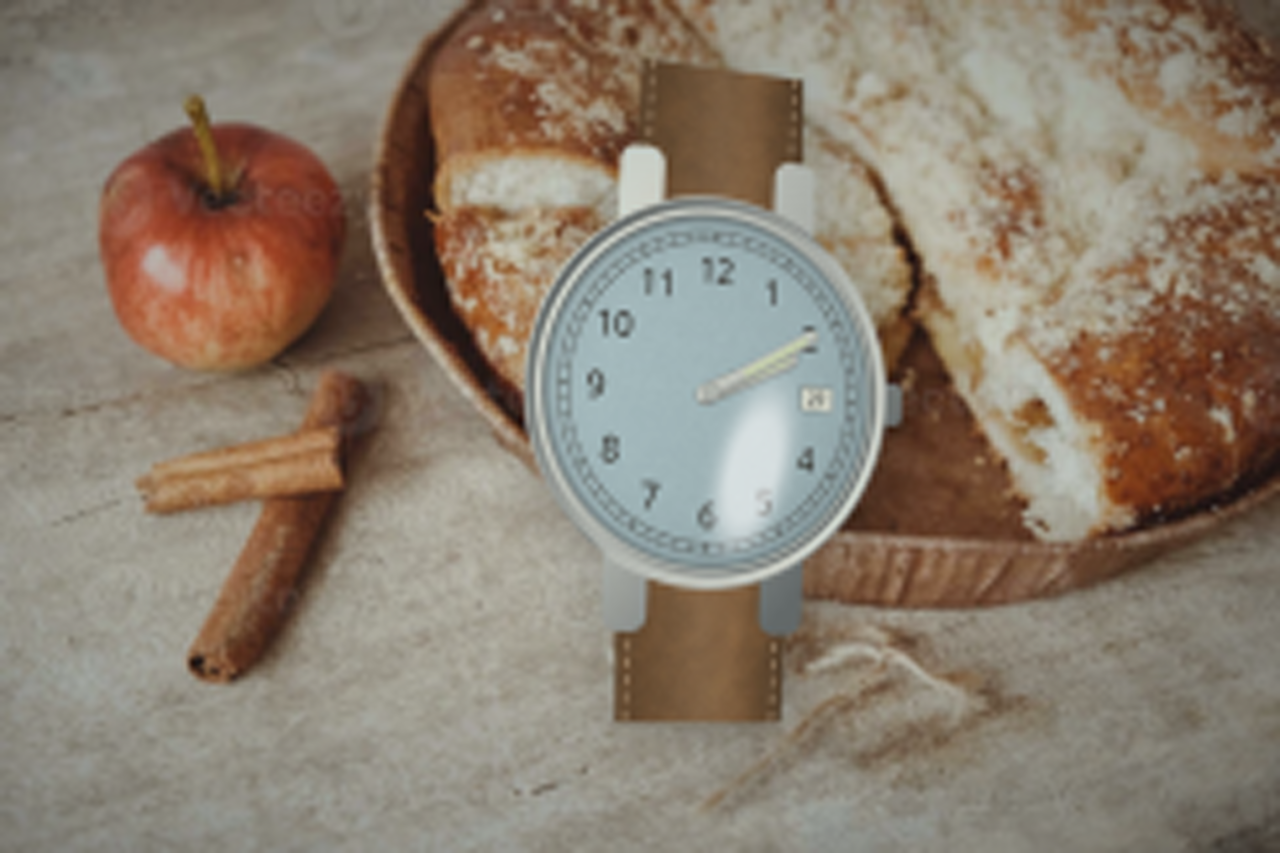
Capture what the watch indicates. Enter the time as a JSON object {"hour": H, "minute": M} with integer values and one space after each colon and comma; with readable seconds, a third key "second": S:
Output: {"hour": 2, "minute": 10}
